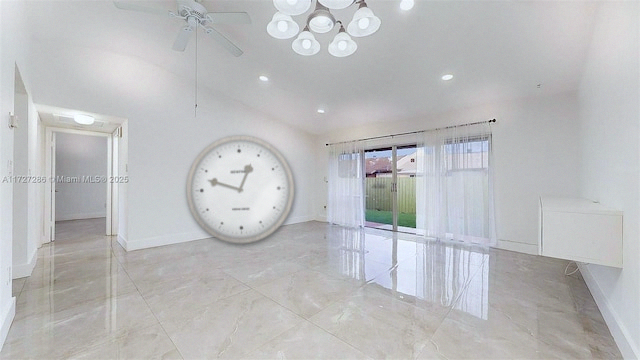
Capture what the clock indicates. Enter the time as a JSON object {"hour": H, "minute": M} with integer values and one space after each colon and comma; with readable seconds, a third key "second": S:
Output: {"hour": 12, "minute": 48}
